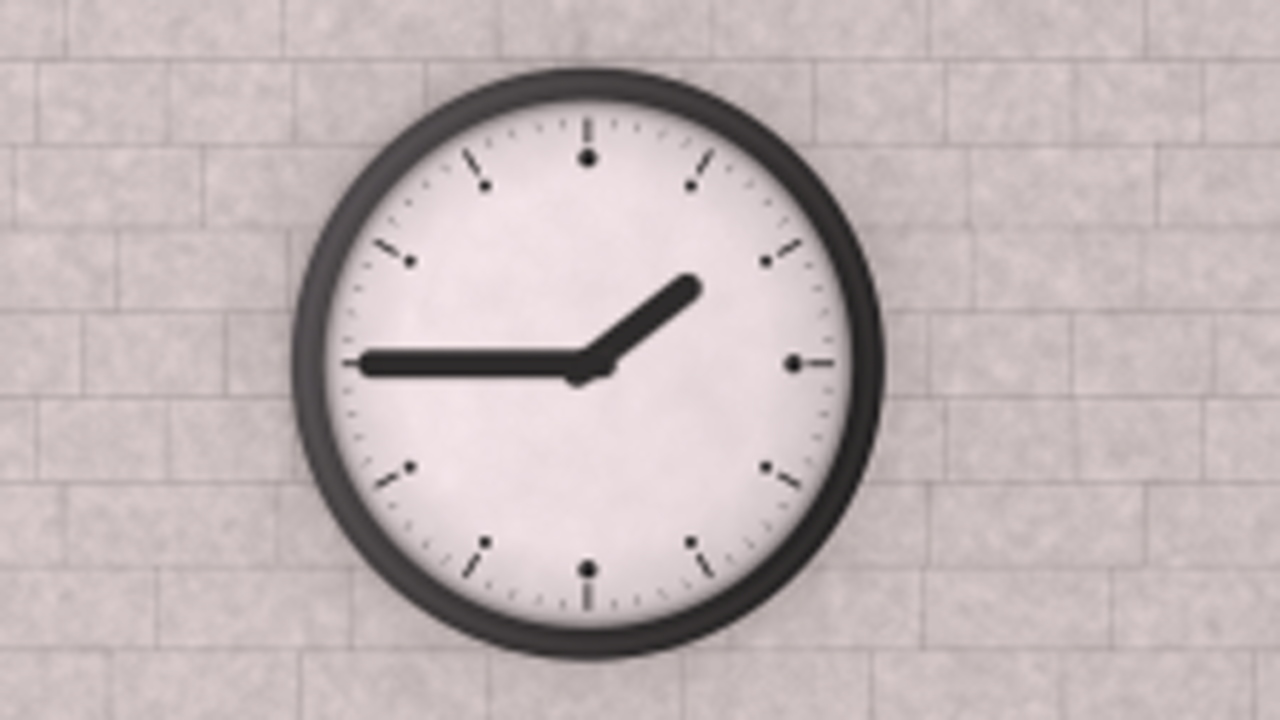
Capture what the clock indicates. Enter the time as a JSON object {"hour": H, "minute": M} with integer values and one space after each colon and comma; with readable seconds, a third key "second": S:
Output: {"hour": 1, "minute": 45}
